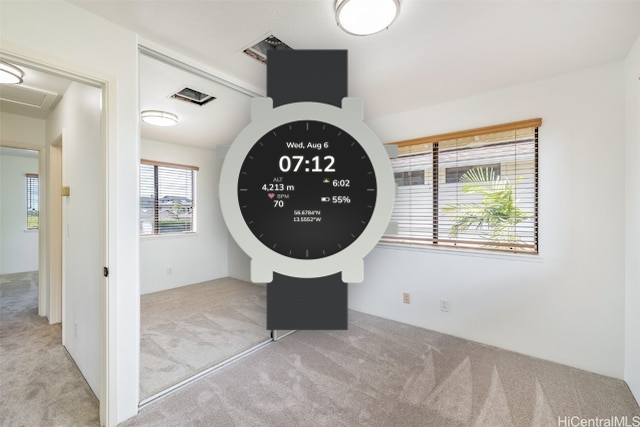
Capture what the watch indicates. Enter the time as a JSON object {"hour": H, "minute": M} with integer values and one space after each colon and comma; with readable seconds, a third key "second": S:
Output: {"hour": 7, "minute": 12}
